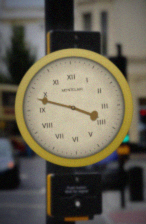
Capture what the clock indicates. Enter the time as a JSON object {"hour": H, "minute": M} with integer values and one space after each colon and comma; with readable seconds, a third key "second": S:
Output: {"hour": 3, "minute": 48}
